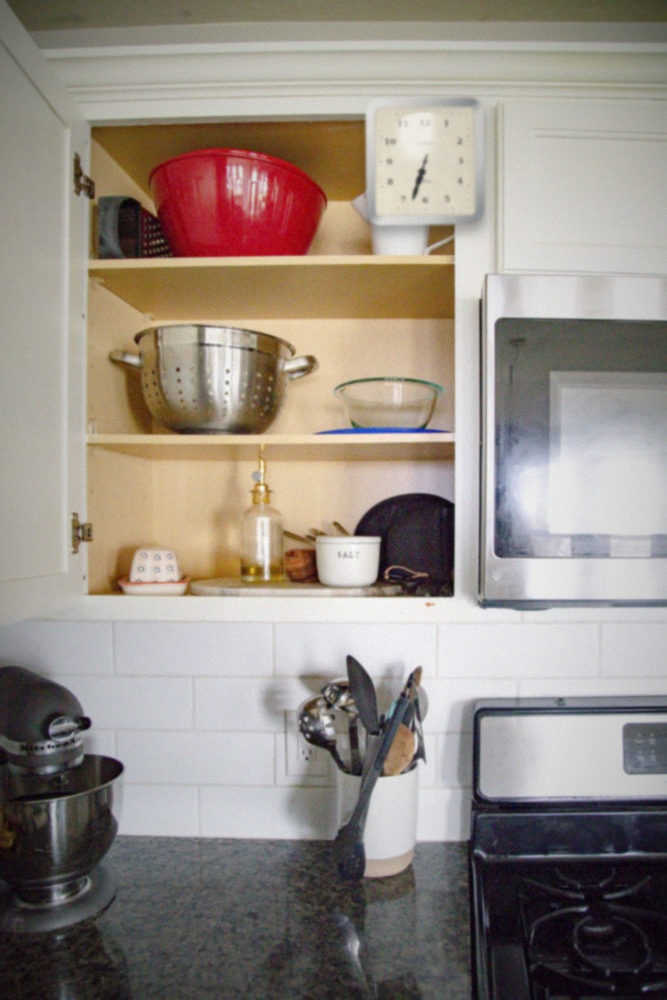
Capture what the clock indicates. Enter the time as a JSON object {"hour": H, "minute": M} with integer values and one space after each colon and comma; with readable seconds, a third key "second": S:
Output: {"hour": 6, "minute": 33}
